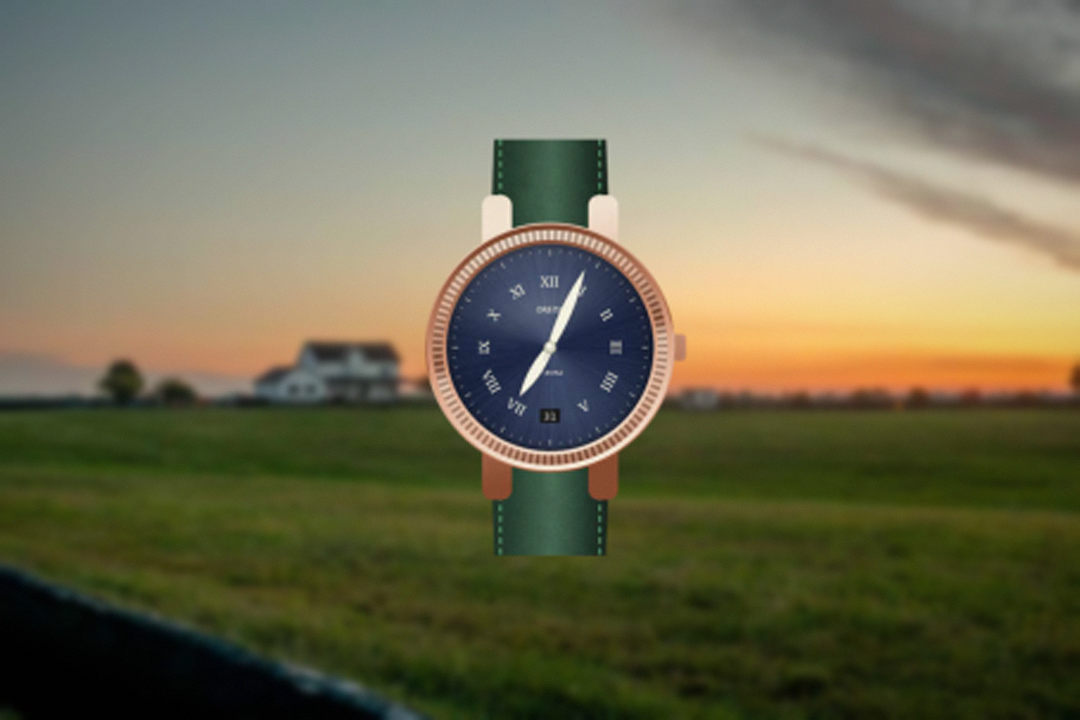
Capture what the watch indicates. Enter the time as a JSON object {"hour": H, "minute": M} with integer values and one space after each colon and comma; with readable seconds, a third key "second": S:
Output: {"hour": 7, "minute": 4}
